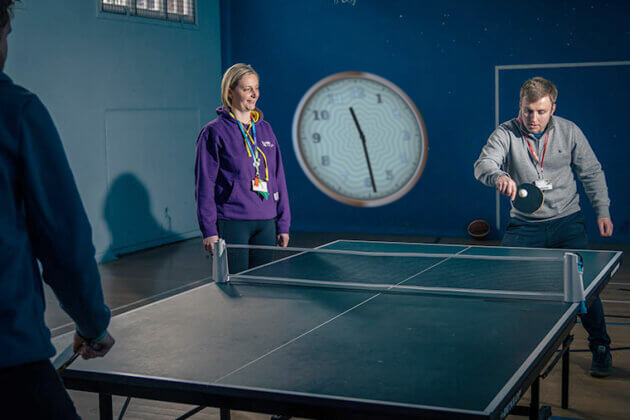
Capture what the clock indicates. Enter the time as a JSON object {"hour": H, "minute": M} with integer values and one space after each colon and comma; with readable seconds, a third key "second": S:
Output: {"hour": 11, "minute": 29}
